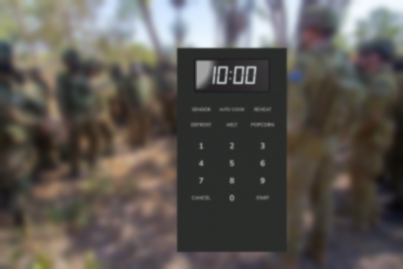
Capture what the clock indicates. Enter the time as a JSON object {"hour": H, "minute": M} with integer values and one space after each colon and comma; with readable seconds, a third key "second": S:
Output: {"hour": 10, "minute": 0}
